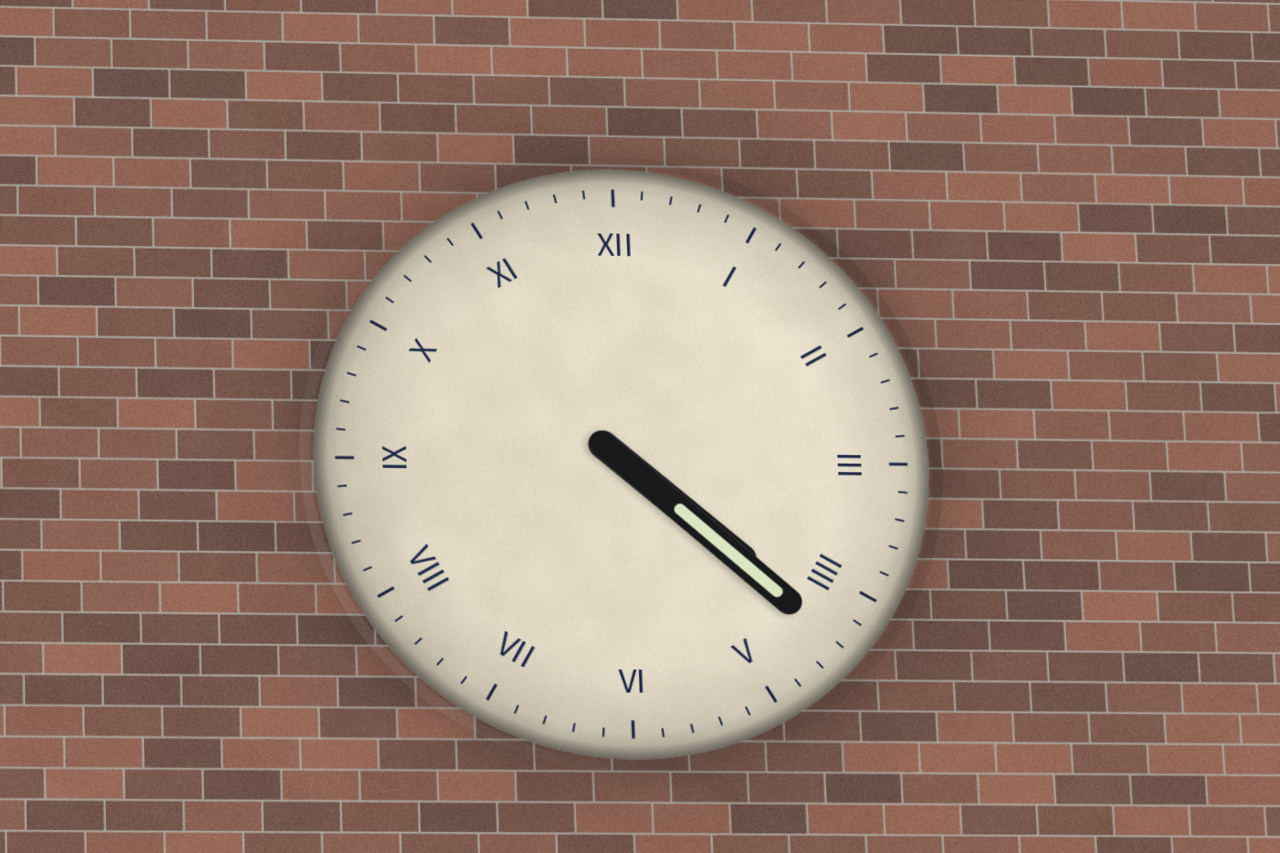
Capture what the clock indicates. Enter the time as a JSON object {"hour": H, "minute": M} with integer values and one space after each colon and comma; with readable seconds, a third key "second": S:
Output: {"hour": 4, "minute": 22}
